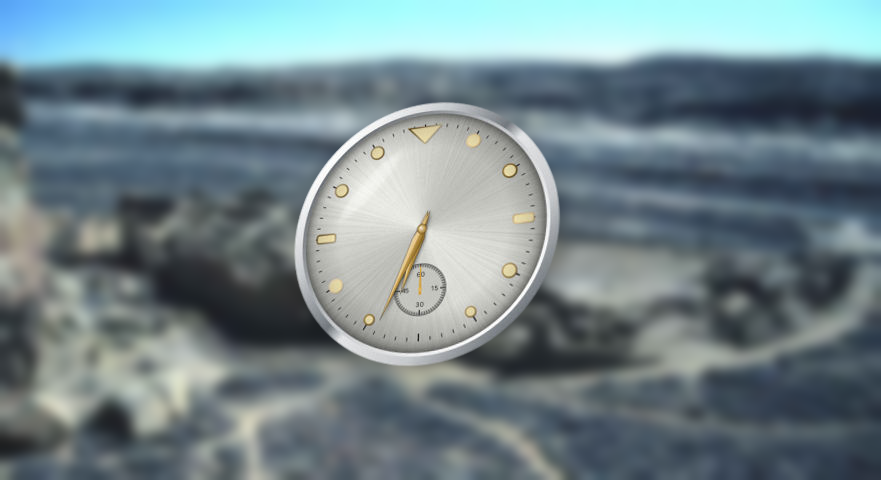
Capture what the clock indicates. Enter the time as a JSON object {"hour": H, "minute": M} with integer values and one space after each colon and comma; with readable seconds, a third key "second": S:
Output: {"hour": 6, "minute": 34}
